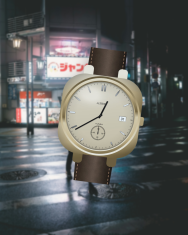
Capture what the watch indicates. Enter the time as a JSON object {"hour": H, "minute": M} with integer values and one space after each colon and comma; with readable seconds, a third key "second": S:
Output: {"hour": 12, "minute": 39}
